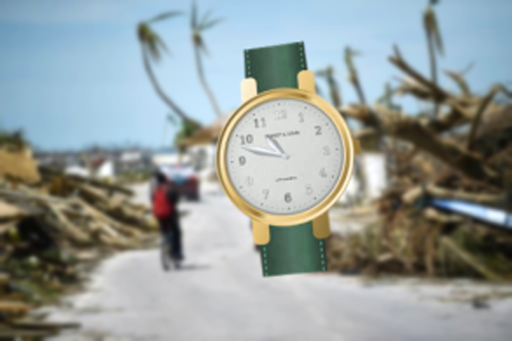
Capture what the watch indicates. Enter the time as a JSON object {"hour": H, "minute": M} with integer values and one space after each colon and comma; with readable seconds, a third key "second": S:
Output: {"hour": 10, "minute": 48}
